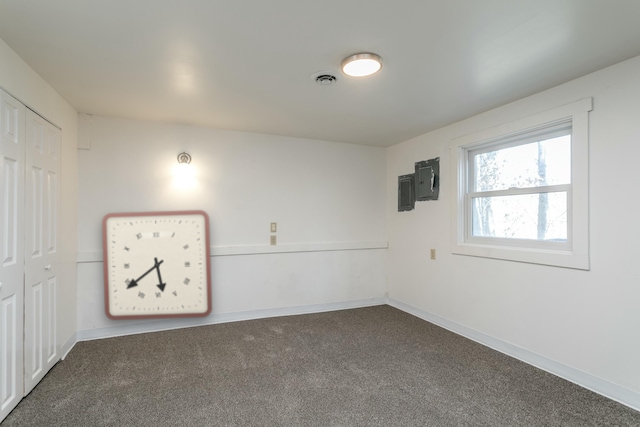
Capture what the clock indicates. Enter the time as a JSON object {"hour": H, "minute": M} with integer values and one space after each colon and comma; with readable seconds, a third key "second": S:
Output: {"hour": 5, "minute": 39}
